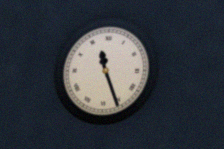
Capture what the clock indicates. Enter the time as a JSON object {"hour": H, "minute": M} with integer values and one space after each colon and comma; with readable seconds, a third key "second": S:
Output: {"hour": 11, "minute": 26}
